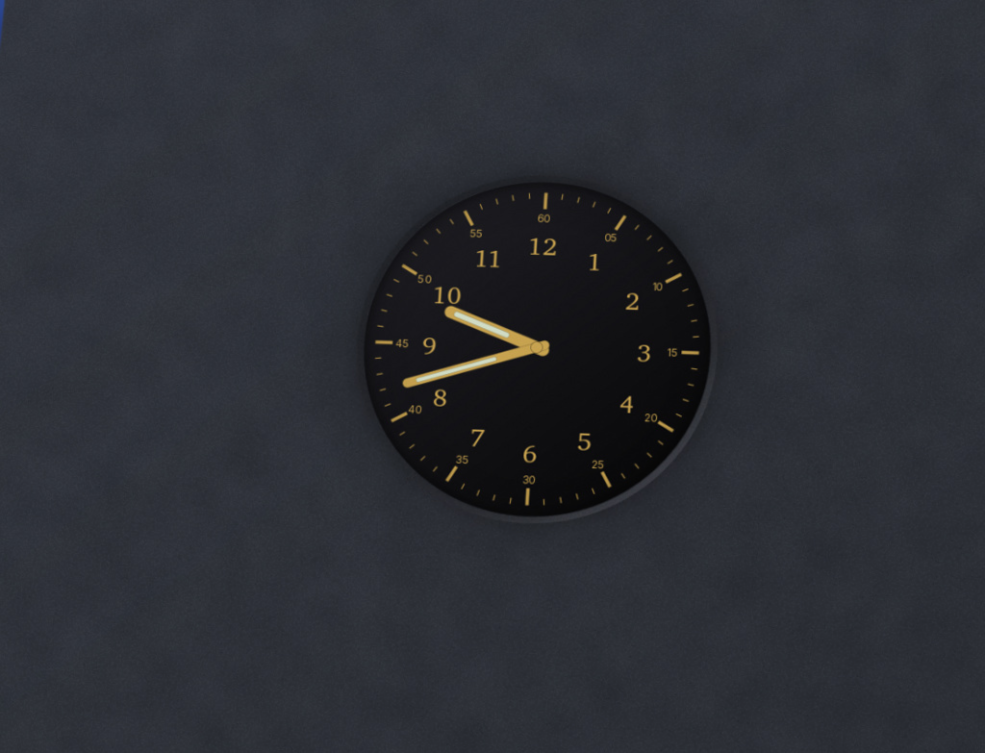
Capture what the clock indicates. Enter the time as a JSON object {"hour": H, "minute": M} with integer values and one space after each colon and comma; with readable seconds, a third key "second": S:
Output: {"hour": 9, "minute": 42}
